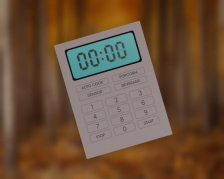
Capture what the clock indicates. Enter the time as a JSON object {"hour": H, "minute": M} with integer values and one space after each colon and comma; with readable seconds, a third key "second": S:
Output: {"hour": 0, "minute": 0}
